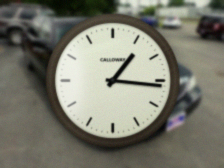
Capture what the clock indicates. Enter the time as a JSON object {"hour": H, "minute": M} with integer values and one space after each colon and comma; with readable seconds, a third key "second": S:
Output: {"hour": 1, "minute": 16}
